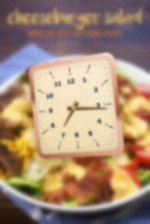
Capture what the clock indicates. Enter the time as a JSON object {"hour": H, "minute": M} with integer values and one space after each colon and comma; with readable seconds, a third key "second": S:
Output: {"hour": 7, "minute": 16}
